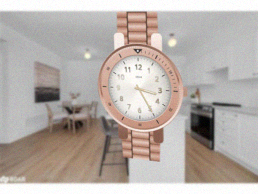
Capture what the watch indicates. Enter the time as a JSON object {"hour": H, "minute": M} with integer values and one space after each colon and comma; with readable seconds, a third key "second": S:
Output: {"hour": 3, "minute": 25}
